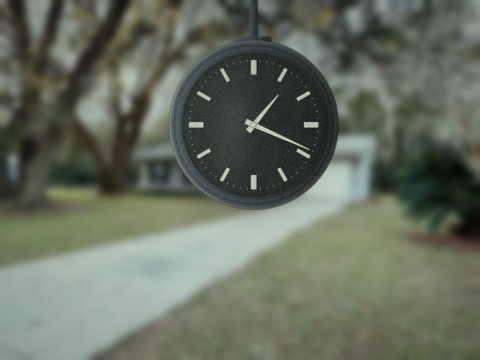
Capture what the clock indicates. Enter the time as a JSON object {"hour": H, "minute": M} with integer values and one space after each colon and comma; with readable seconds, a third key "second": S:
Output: {"hour": 1, "minute": 19}
